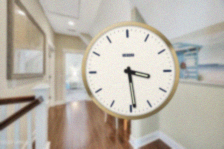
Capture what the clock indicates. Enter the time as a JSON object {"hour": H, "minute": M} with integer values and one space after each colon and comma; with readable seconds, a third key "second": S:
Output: {"hour": 3, "minute": 29}
